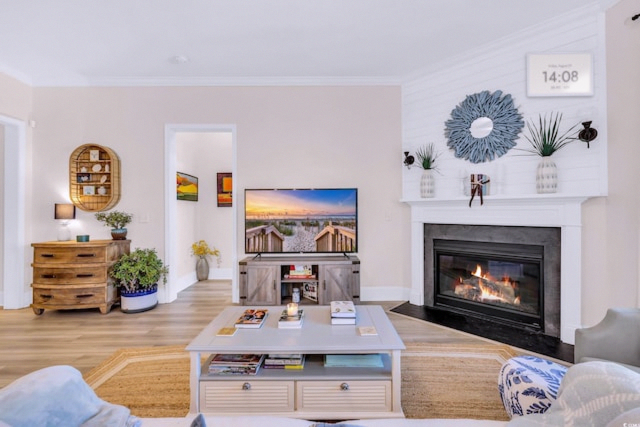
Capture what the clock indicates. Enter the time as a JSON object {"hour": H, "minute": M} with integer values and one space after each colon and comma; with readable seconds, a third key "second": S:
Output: {"hour": 14, "minute": 8}
